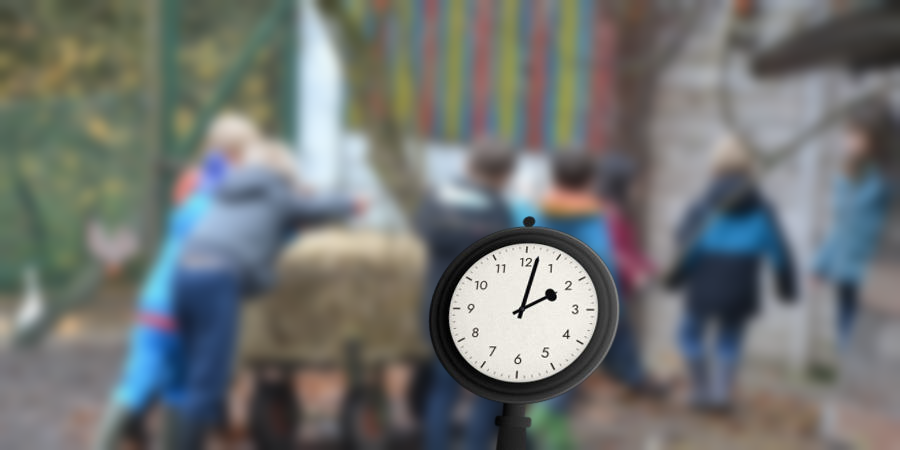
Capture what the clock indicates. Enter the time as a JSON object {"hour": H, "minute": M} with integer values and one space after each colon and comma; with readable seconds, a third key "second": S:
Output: {"hour": 2, "minute": 2}
